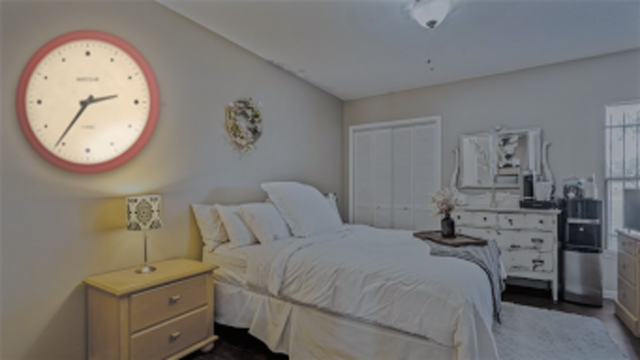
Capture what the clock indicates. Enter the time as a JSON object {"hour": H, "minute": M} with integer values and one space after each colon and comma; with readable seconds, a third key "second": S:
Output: {"hour": 2, "minute": 36}
